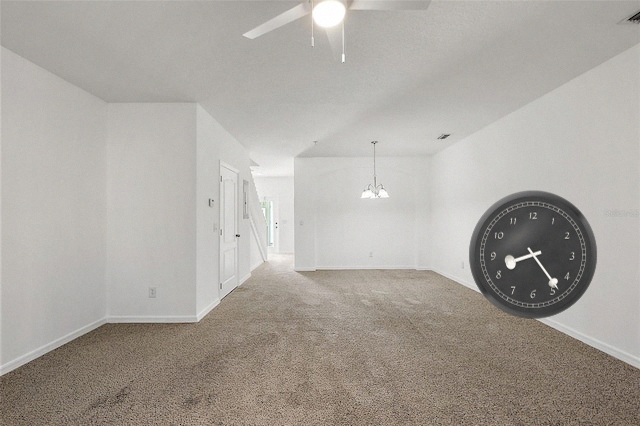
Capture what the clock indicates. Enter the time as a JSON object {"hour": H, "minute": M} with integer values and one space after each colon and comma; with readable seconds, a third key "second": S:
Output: {"hour": 8, "minute": 24}
